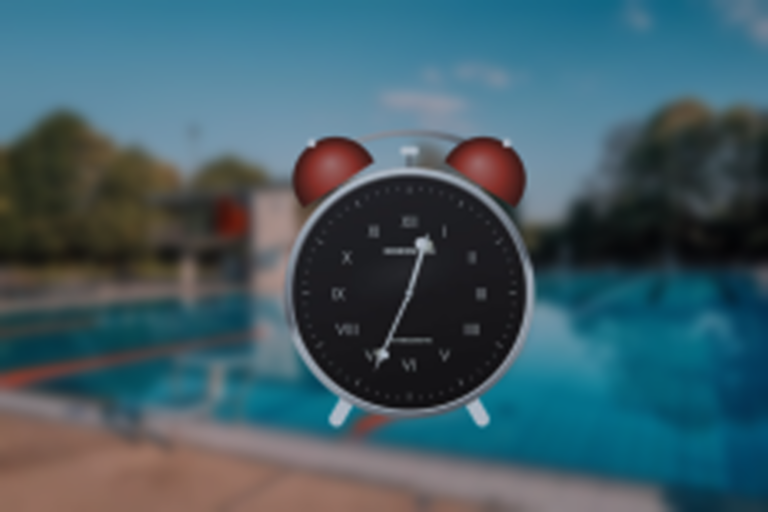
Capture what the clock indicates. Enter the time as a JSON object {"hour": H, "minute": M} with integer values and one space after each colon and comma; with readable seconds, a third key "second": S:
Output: {"hour": 12, "minute": 34}
